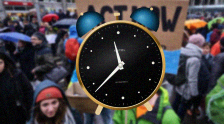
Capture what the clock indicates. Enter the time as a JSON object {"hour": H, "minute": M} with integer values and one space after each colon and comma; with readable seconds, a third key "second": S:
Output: {"hour": 11, "minute": 38}
